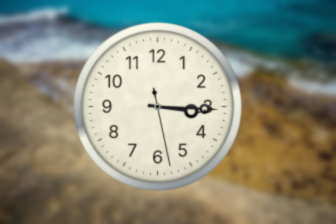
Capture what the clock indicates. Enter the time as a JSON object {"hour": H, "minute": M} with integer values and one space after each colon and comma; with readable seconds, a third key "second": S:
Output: {"hour": 3, "minute": 15, "second": 28}
